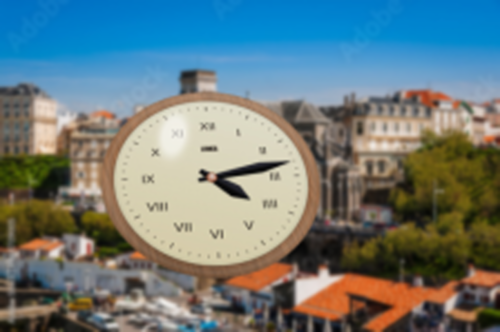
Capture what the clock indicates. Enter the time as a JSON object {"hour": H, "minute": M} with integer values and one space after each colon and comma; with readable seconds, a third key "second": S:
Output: {"hour": 4, "minute": 13}
